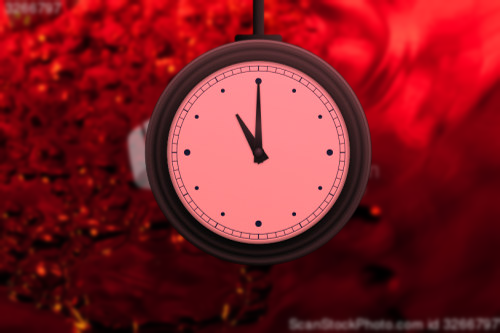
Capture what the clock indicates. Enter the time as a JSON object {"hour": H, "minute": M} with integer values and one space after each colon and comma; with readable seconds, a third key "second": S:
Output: {"hour": 11, "minute": 0}
